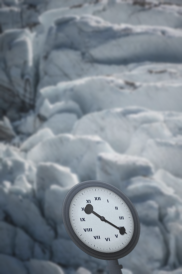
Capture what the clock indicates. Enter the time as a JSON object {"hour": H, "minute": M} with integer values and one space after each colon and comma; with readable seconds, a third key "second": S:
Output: {"hour": 10, "minute": 21}
